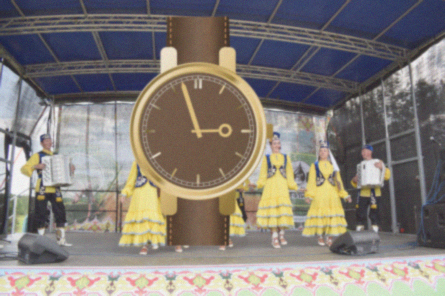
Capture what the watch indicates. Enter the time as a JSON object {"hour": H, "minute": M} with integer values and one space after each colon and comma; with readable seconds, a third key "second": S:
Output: {"hour": 2, "minute": 57}
